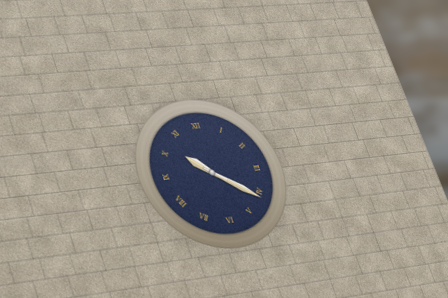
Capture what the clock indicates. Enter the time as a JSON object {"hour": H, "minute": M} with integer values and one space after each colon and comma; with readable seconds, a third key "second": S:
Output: {"hour": 10, "minute": 21}
